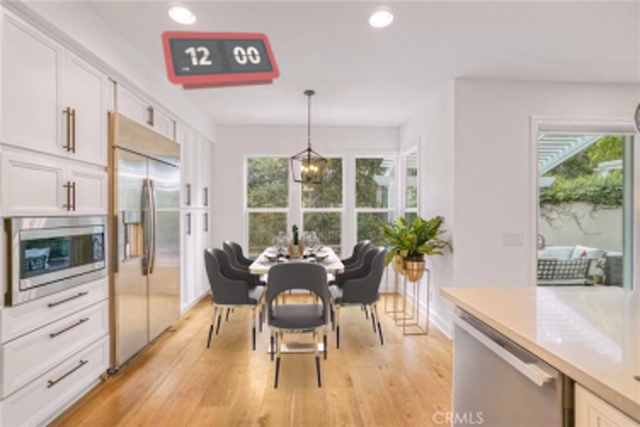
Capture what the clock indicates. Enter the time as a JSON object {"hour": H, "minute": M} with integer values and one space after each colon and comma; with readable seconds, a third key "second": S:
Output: {"hour": 12, "minute": 0}
